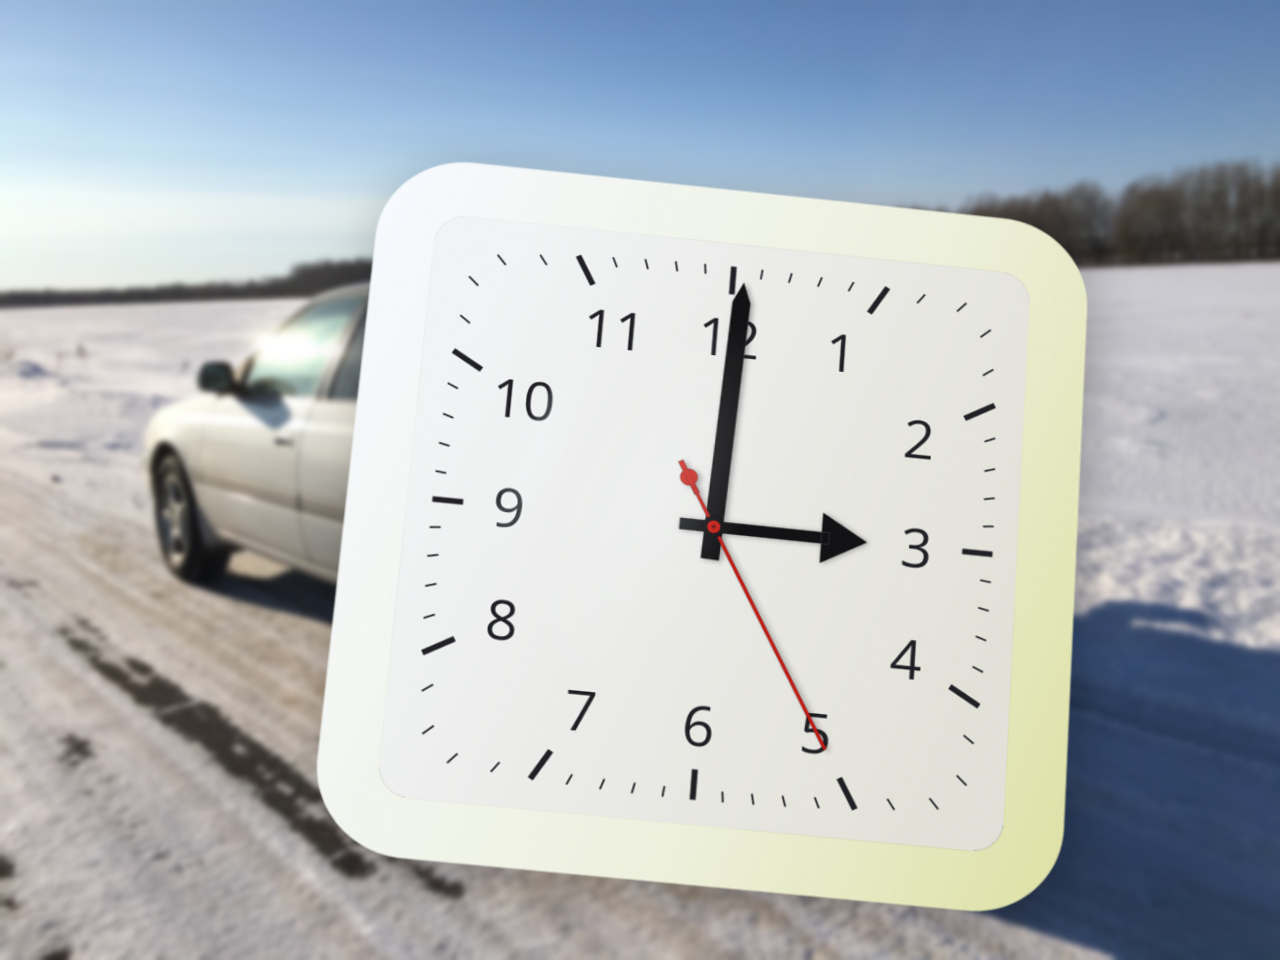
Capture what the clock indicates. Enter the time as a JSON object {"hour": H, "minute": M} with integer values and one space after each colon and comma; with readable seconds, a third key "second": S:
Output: {"hour": 3, "minute": 0, "second": 25}
